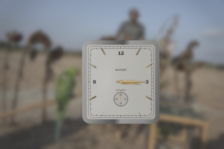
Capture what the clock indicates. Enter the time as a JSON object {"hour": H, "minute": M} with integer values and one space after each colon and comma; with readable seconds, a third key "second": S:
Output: {"hour": 3, "minute": 15}
